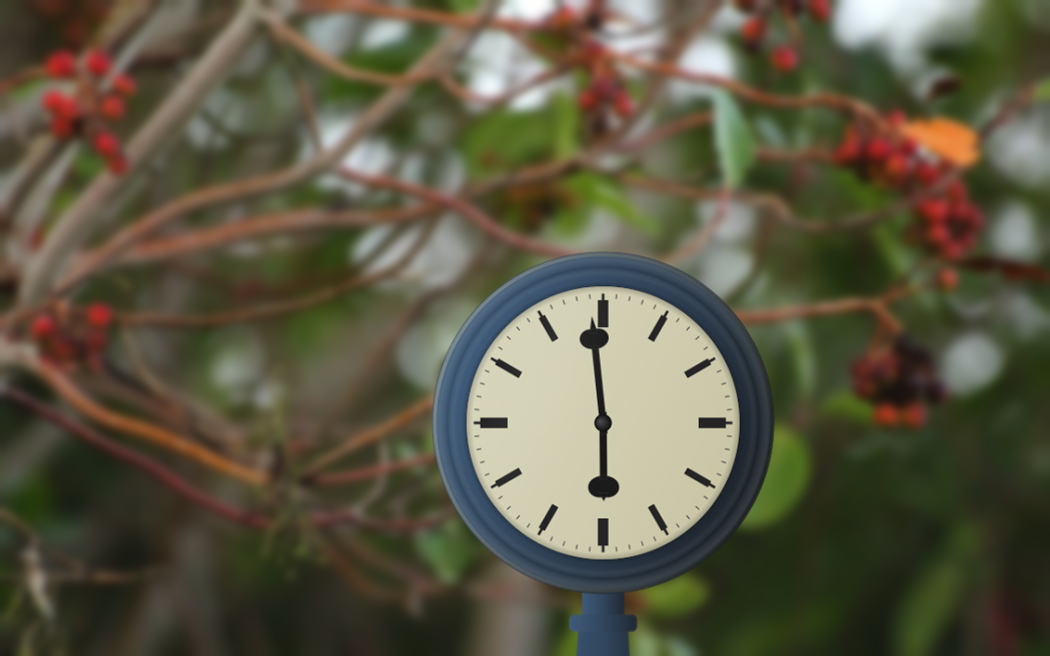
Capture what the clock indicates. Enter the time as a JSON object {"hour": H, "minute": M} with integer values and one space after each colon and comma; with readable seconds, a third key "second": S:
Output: {"hour": 5, "minute": 59}
